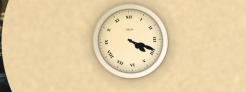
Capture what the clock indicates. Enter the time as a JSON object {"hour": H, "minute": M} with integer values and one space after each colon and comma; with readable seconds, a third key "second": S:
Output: {"hour": 4, "minute": 19}
